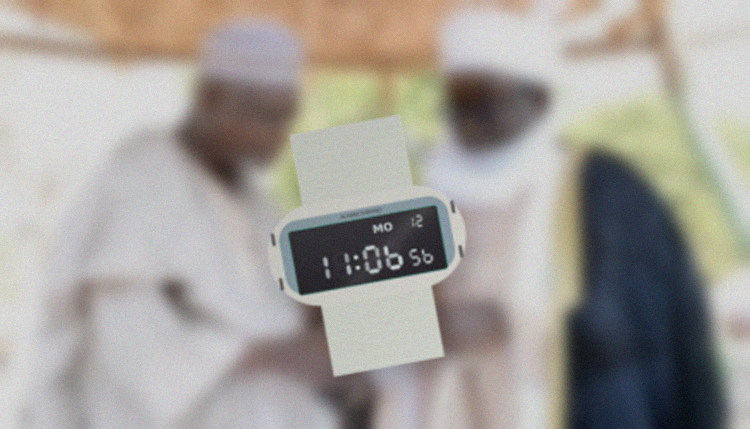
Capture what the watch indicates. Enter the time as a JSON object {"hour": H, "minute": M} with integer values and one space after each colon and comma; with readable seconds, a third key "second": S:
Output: {"hour": 11, "minute": 6, "second": 56}
